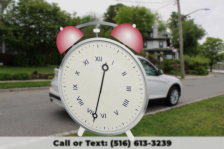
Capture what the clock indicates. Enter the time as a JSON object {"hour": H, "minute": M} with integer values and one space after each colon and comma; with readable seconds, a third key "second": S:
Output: {"hour": 12, "minute": 33}
